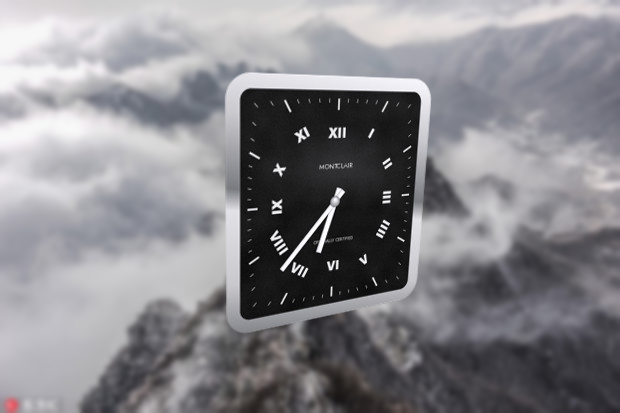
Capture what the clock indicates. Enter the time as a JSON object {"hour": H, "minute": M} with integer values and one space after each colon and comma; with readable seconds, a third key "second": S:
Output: {"hour": 6, "minute": 37}
